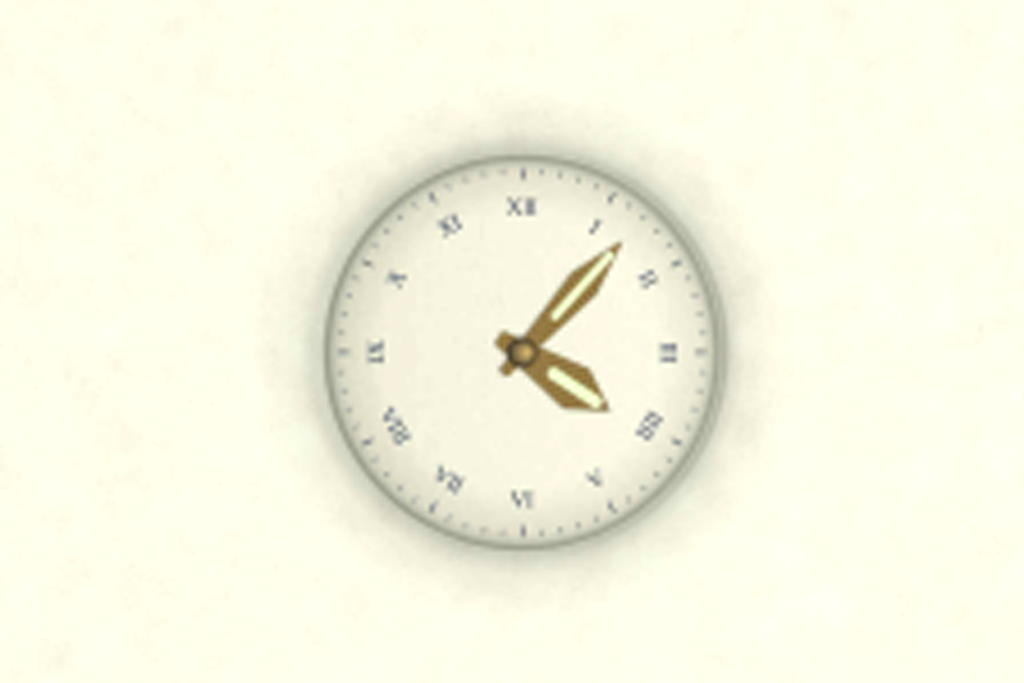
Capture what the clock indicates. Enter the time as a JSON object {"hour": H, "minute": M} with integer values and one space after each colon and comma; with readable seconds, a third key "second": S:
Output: {"hour": 4, "minute": 7}
